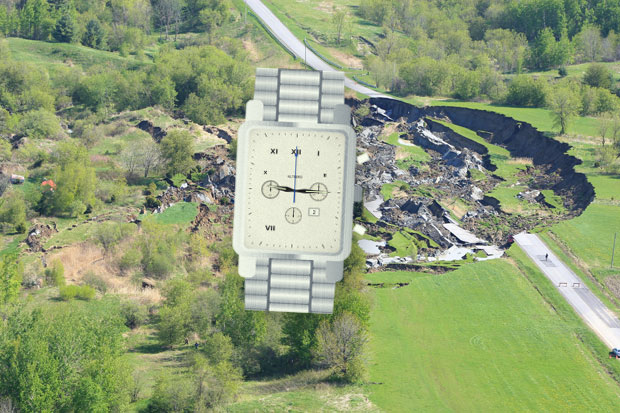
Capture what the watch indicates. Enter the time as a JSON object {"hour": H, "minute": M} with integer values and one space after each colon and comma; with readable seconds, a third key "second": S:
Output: {"hour": 9, "minute": 15}
